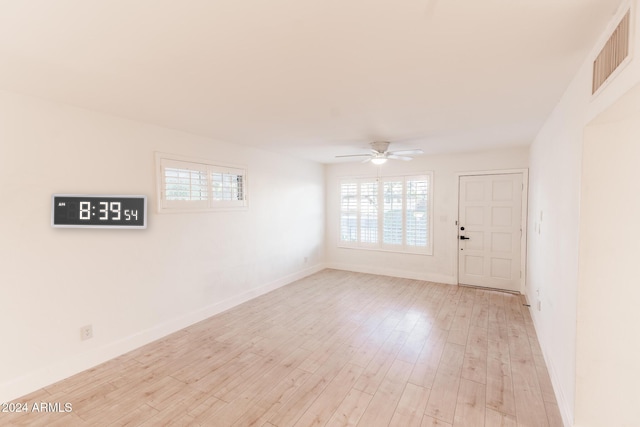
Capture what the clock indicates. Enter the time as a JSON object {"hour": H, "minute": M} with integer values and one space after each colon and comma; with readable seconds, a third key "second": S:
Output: {"hour": 8, "minute": 39, "second": 54}
